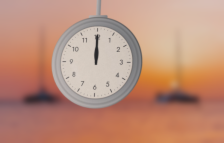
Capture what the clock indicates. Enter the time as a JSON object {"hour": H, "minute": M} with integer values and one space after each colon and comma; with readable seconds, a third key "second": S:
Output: {"hour": 12, "minute": 0}
